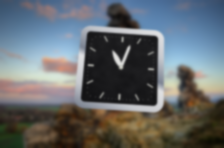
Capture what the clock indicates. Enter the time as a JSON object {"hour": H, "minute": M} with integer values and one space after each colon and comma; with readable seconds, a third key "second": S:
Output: {"hour": 11, "minute": 3}
